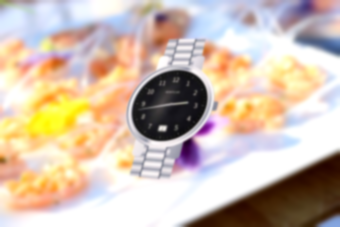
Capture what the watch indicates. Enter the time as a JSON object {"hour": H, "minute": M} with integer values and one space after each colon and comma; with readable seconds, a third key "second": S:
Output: {"hour": 2, "minute": 43}
